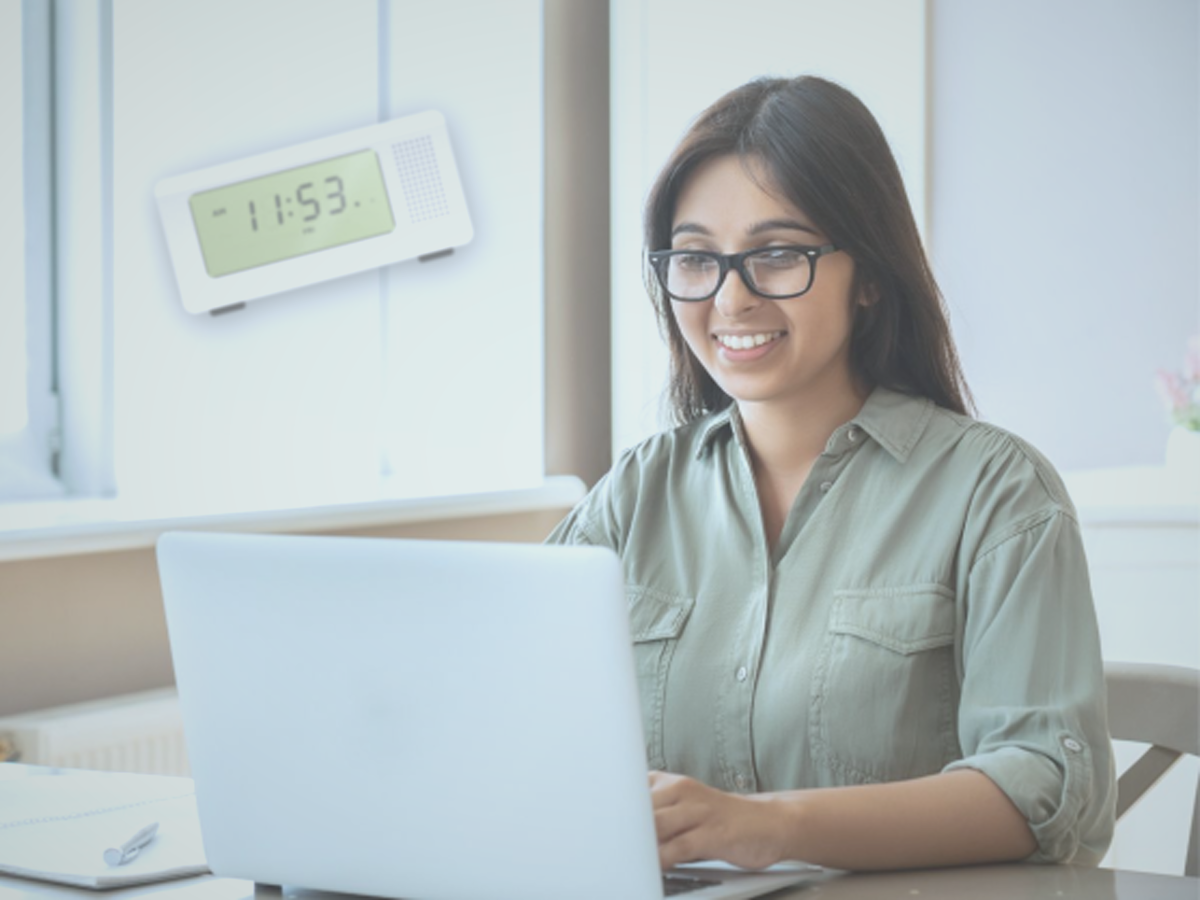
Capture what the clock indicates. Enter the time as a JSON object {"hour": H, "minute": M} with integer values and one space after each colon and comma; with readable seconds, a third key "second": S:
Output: {"hour": 11, "minute": 53}
